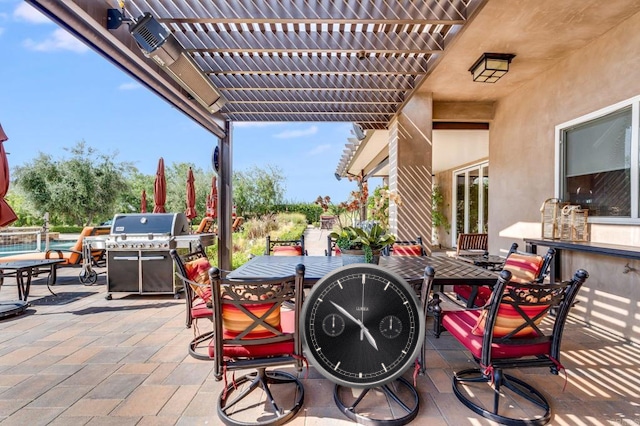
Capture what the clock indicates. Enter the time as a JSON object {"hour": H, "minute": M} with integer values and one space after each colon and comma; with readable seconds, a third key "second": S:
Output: {"hour": 4, "minute": 51}
